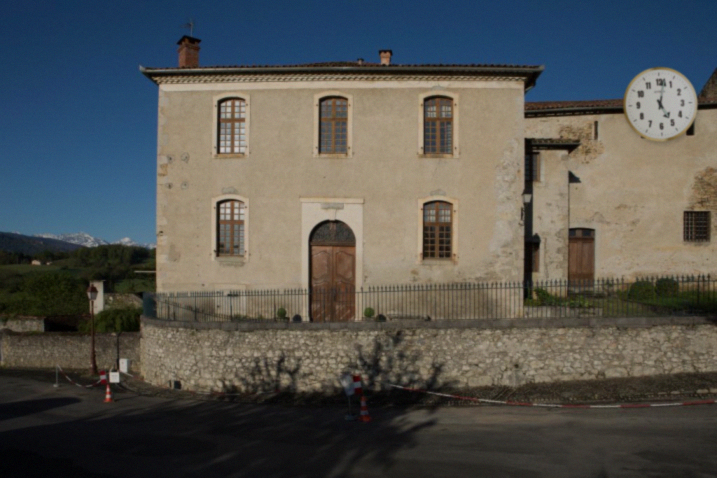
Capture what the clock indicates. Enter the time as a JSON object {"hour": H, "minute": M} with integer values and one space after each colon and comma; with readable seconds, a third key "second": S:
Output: {"hour": 5, "minute": 2}
